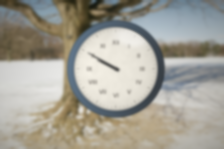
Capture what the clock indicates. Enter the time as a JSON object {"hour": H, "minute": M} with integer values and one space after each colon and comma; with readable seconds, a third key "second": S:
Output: {"hour": 9, "minute": 50}
